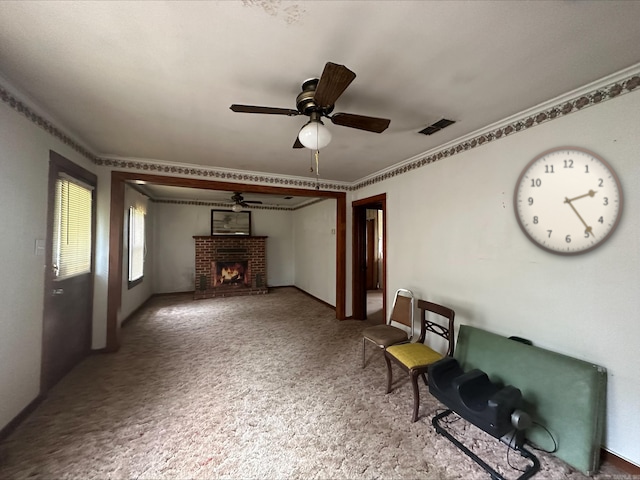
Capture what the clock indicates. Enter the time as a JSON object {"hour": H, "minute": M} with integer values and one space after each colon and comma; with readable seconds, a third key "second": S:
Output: {"hour": 2, "minute": 24}
